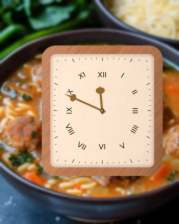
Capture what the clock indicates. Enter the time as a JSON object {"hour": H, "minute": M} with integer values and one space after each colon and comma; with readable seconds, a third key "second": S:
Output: {"hour": 11, "minute": 49}
